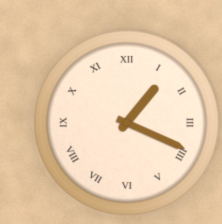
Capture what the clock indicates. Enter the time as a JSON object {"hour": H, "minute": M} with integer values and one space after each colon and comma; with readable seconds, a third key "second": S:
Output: {"hour": 1, "minute": 19}
